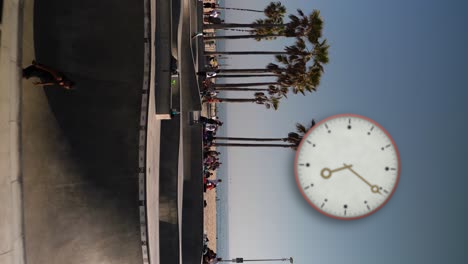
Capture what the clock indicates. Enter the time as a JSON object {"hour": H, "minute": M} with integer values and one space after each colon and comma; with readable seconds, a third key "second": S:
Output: {"hour": 8, "minute": 21}
